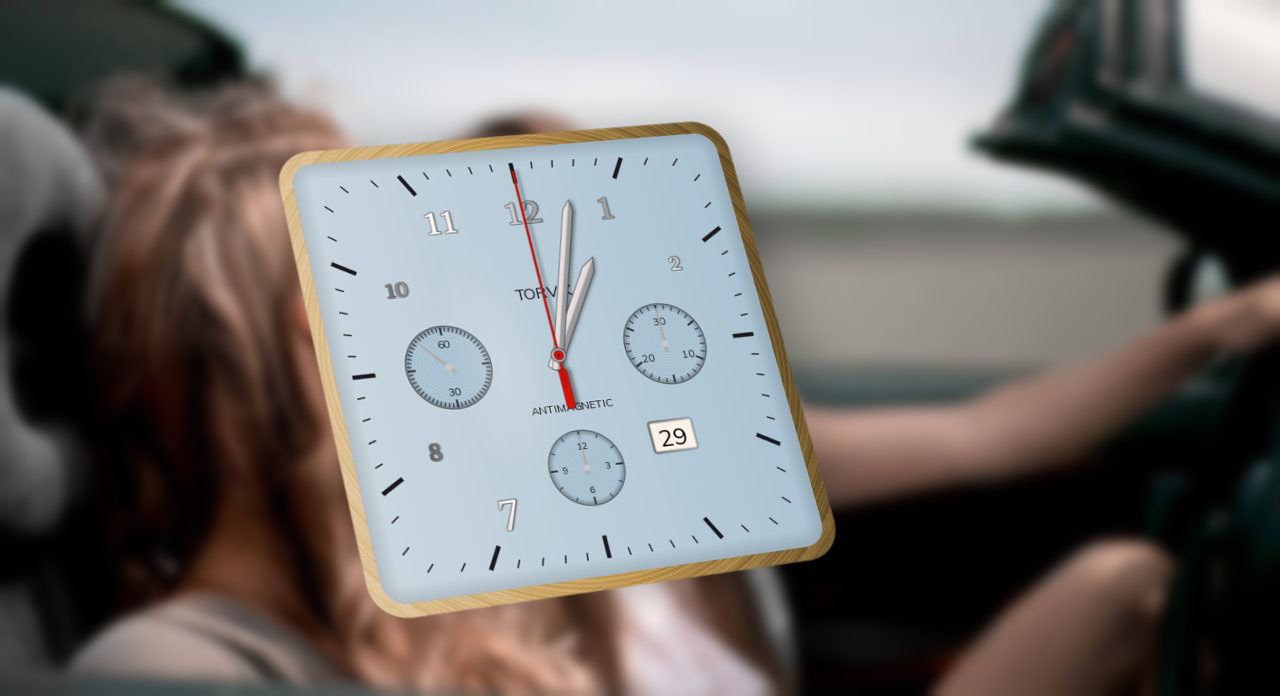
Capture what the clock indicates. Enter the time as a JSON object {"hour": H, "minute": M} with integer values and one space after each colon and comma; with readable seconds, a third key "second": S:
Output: {"hour": 1, "minute": 2, "second": 53}
